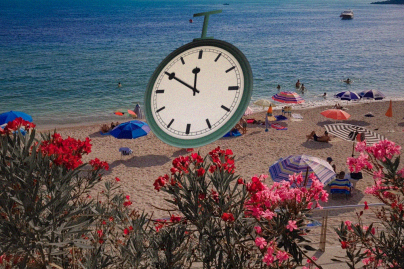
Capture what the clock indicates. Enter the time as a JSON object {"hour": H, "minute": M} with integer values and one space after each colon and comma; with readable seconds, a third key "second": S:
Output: {"hour": 11, "minute": 50}
